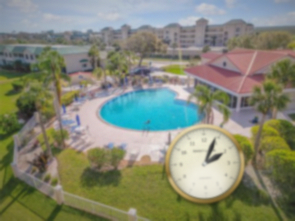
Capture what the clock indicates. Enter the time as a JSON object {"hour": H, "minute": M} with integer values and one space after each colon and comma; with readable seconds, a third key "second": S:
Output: {"hour": 2, "minute": 4}
